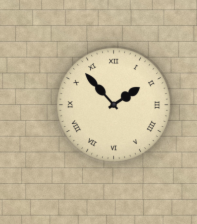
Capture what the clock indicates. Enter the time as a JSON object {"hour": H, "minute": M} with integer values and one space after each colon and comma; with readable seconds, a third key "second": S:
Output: {"hour": 1, "minute": 53}
